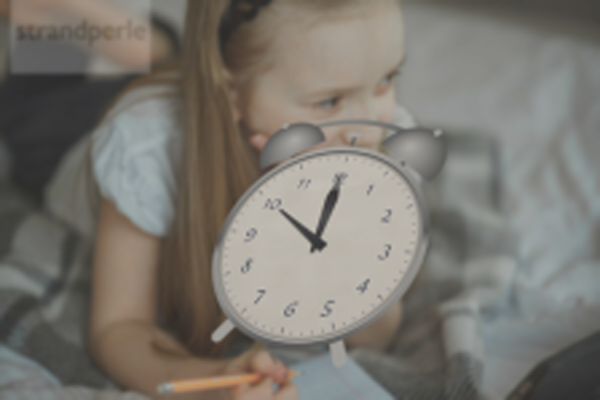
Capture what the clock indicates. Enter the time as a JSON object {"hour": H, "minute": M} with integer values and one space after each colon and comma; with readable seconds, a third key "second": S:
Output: {"hour": 10, "minute": 0}
